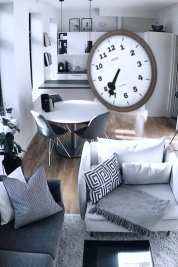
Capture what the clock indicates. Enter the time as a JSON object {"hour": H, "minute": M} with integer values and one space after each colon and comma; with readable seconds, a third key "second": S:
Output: {"hour": 7, "minute": 37}
